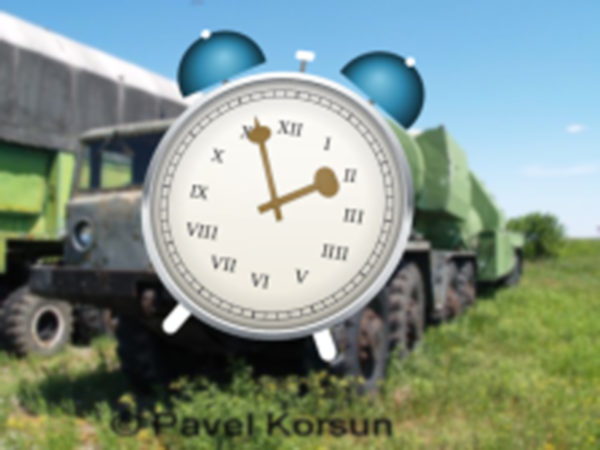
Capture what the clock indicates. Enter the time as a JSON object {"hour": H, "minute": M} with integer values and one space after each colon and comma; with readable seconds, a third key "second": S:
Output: {"hour": 1, "minute": 56}
